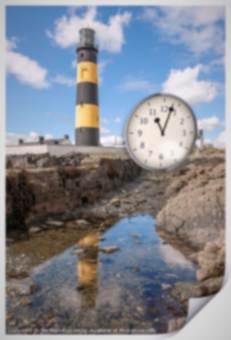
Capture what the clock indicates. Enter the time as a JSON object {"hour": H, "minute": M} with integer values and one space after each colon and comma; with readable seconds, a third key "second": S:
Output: {"hour": 11, "minute": 3}
